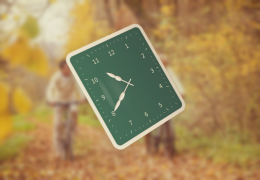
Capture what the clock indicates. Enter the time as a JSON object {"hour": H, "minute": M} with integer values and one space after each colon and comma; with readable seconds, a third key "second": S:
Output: {"hour": 10, "minute": 40}
